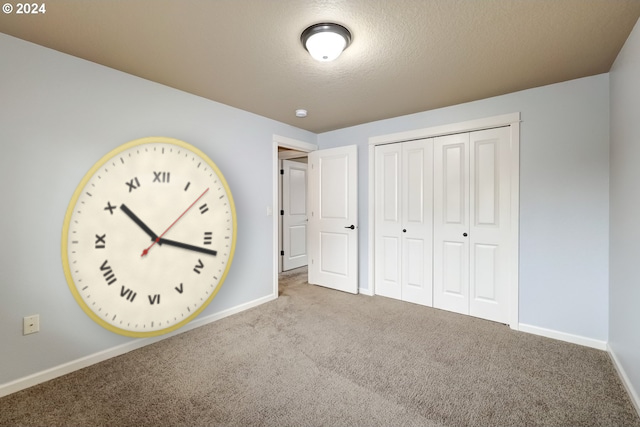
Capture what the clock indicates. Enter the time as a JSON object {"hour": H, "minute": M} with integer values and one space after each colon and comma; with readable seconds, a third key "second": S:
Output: {"hour": 10, "minute": 17, "second": 8}
